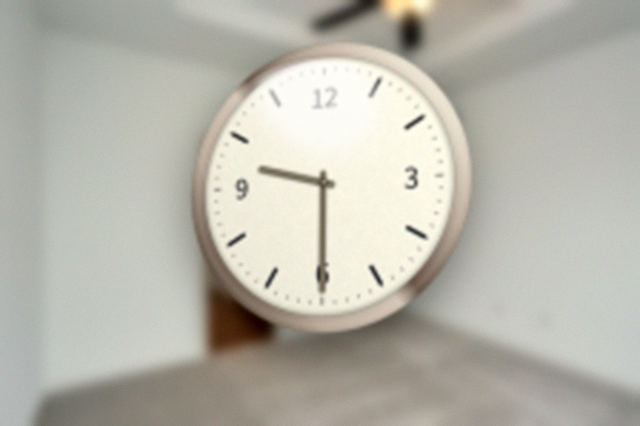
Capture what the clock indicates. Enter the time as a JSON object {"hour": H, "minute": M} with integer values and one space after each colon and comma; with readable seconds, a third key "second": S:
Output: {"hour": 9, "minute": 30}
